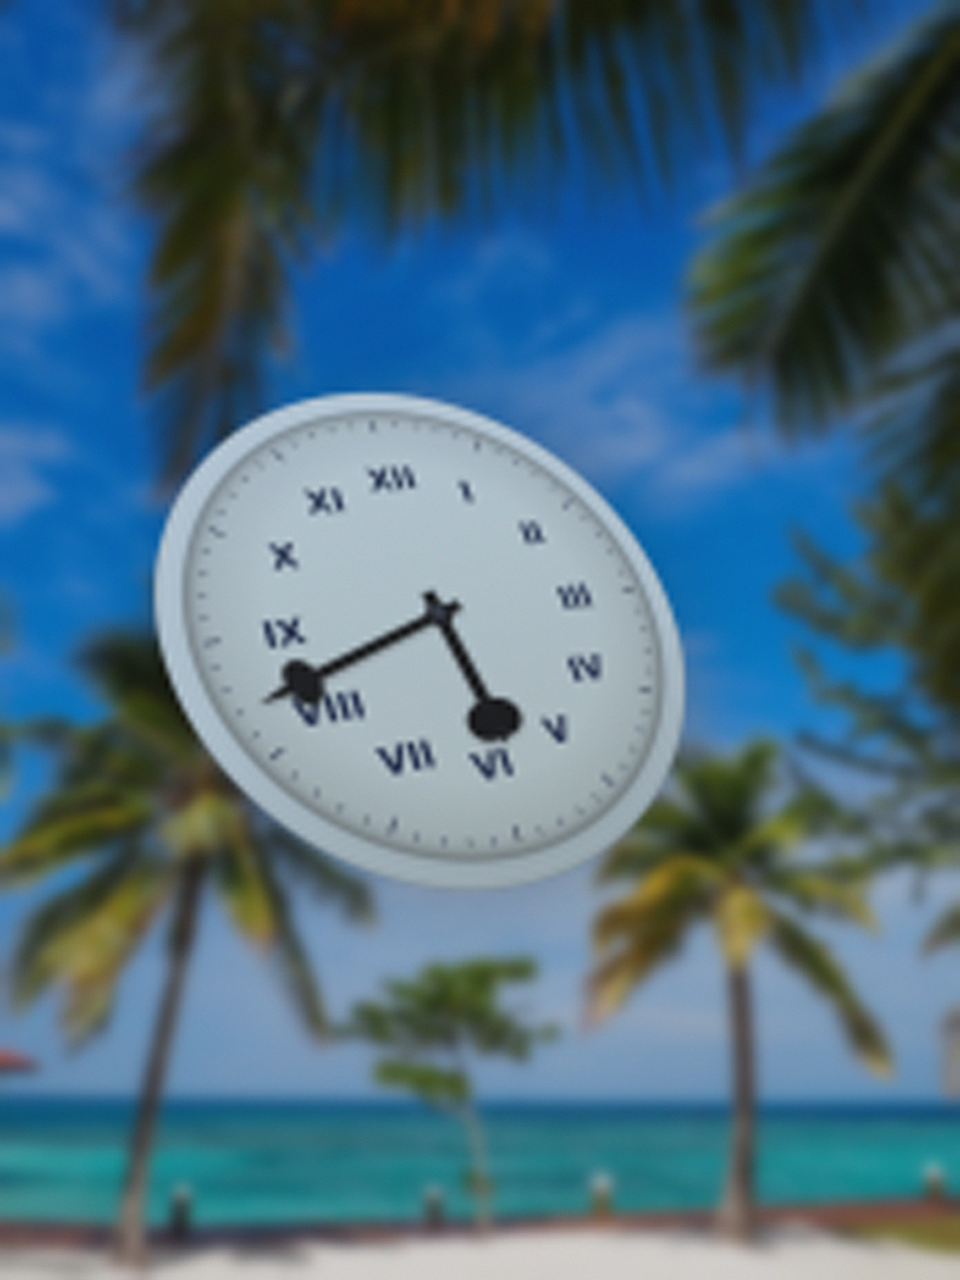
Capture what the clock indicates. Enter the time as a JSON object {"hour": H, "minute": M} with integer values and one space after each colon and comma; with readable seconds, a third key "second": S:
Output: {"hour": 5, "minute": 42}
